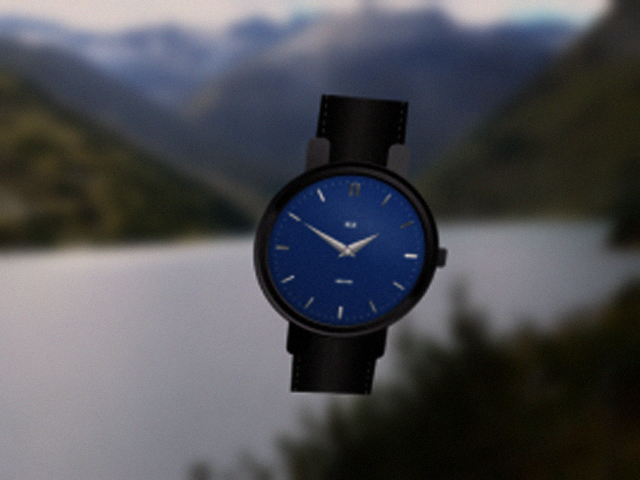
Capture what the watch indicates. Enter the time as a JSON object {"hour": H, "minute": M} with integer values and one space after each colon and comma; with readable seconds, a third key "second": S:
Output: {"hour": 1, "minute": 50}
